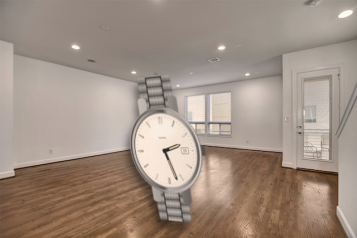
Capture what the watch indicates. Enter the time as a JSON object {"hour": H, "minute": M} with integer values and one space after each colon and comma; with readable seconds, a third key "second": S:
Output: {"hour": 2, "minute": 27}
